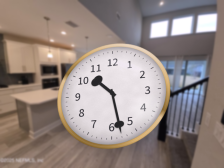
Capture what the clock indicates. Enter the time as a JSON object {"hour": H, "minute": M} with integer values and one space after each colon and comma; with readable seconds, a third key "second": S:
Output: {"hour": 10, "minute": 28}
